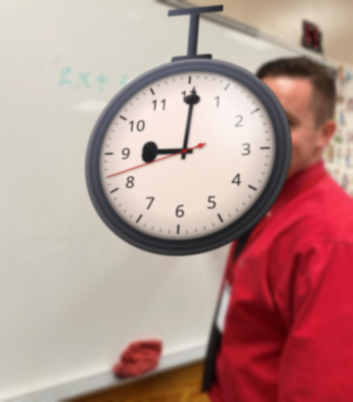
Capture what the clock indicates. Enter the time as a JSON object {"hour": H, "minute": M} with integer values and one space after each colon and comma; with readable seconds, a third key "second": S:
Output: {"hour": 9, "minute": 0, "second": 42}
